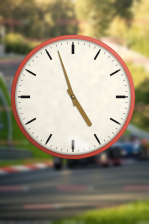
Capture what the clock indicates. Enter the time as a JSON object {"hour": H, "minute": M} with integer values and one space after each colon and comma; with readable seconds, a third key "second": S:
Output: {"hour": 4, "minute": 57}
